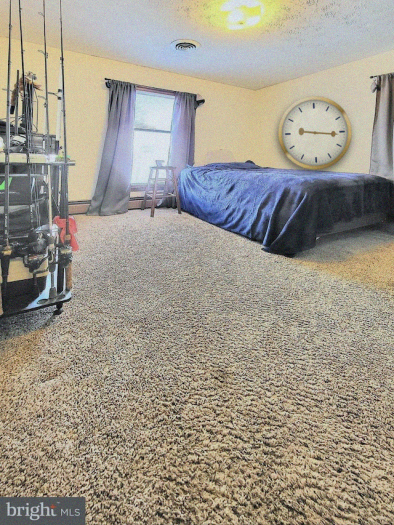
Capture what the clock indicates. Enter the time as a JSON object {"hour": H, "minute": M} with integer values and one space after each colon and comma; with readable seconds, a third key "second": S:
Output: {"hour": 9, "minute": 16}
